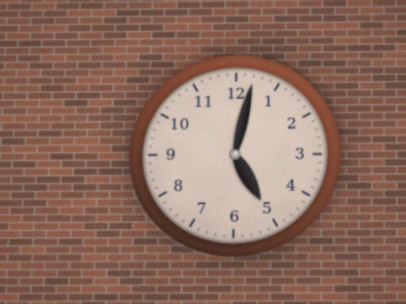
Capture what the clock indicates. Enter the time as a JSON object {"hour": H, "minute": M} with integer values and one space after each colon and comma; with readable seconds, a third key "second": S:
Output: {"hour": 5, "minute": 2}
